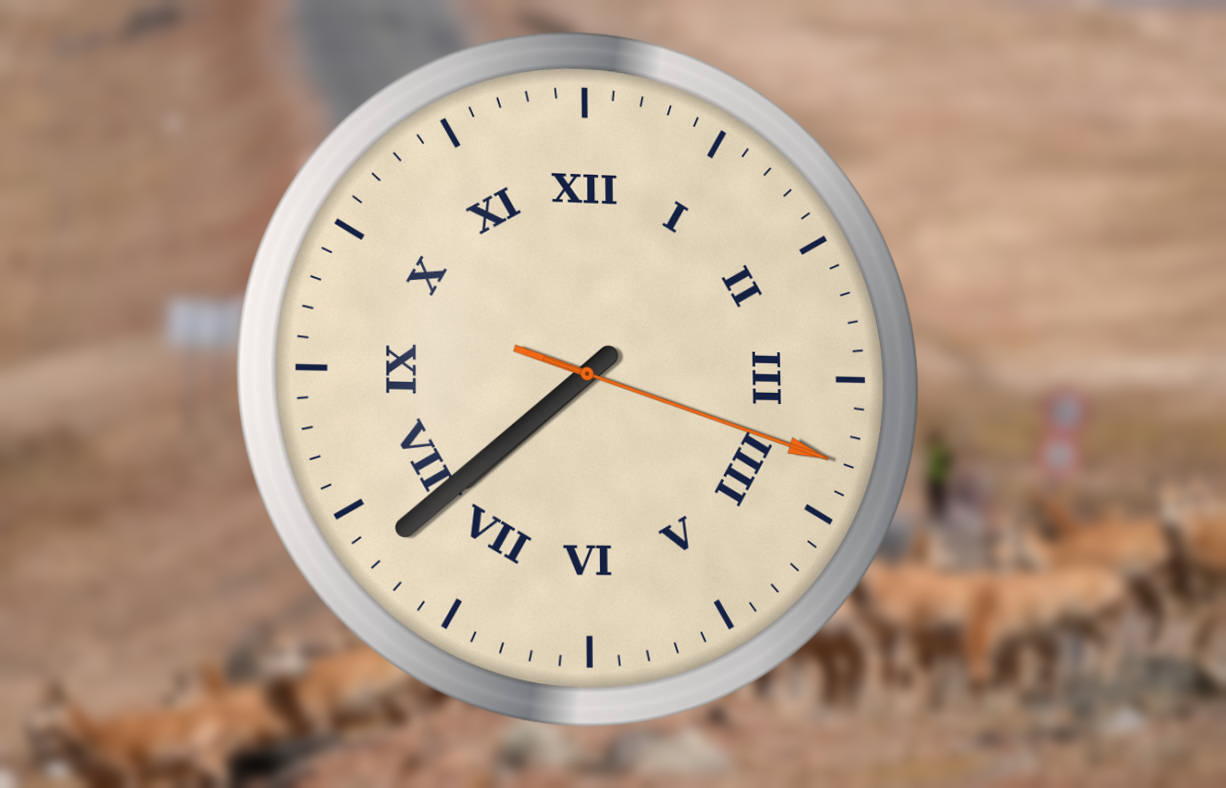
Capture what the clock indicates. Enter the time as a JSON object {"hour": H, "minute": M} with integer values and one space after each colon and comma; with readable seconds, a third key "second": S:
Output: {"hour": 7, "minute": 38, "second": 18}
